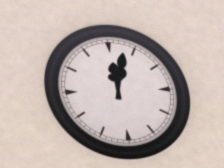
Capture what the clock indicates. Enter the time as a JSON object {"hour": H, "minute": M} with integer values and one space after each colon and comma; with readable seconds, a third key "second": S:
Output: {"hour": 12, "minute": 3}
